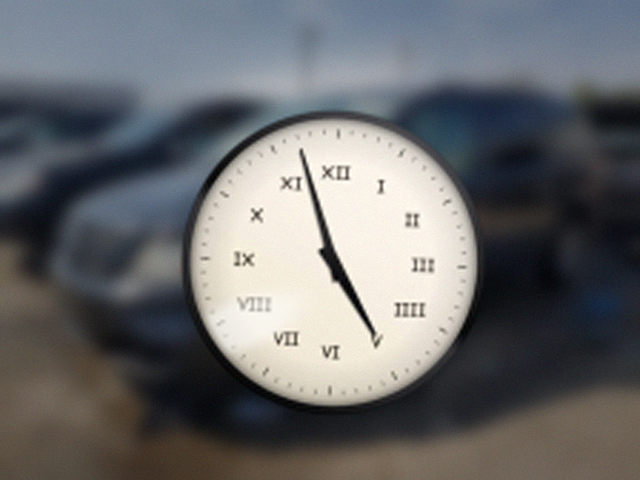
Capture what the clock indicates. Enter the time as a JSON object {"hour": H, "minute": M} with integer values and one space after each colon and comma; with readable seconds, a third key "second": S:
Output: {"hour": 4, "minute": 57}
